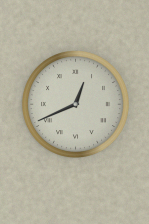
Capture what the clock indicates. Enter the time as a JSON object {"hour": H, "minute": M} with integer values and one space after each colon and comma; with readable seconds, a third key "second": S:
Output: {"hour": 12, "minute": 41}
